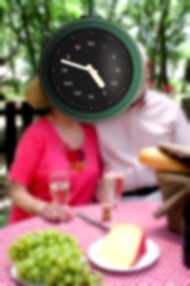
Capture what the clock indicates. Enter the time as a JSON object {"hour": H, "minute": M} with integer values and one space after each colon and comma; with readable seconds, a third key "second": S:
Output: {"hour": 4, "minute": 48}
